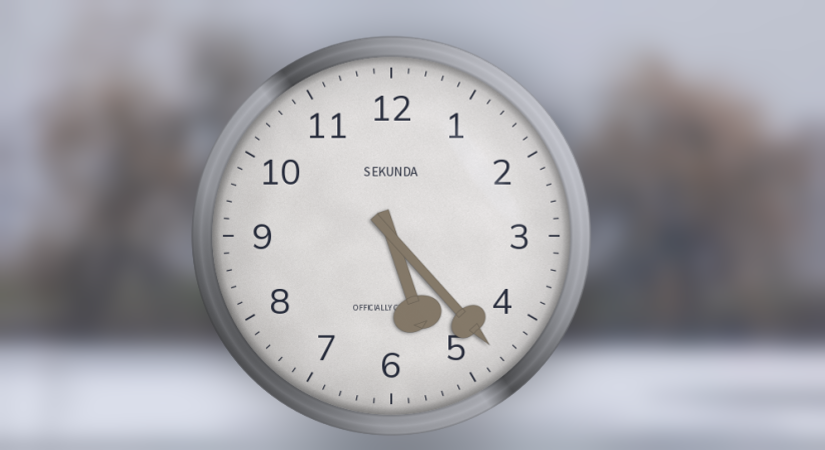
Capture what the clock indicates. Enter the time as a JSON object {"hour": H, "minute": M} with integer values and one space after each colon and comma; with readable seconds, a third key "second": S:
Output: {"hour": 5, "minute": 23}
